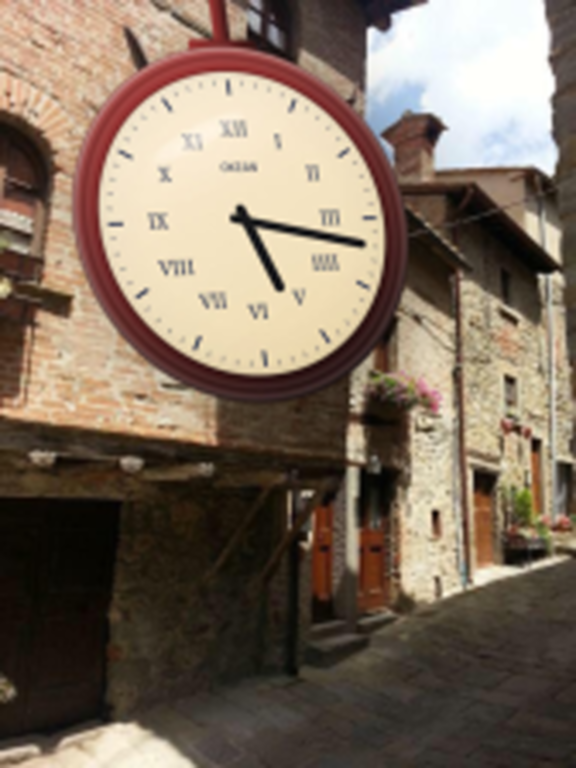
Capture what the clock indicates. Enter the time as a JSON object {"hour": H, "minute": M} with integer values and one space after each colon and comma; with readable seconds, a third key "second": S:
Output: {"hour": 5, "minute": 17}
